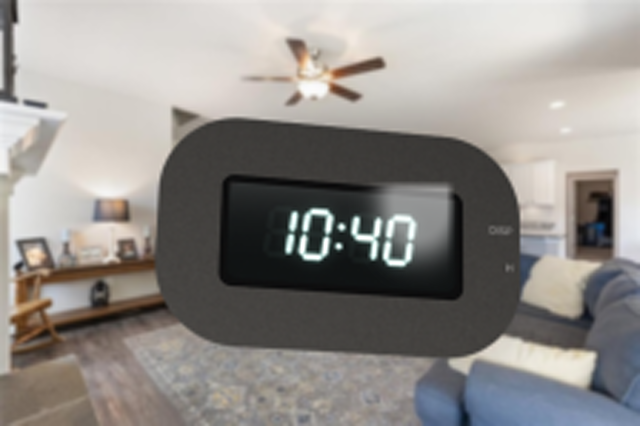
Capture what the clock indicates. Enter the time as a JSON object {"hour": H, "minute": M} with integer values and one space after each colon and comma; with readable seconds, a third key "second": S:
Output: {"hour": 10, "minute": 40}
